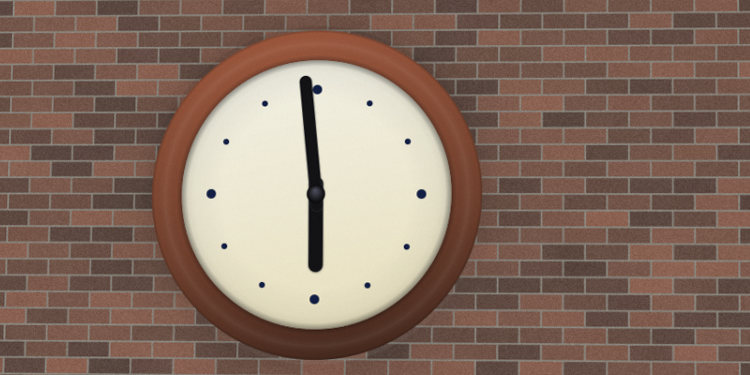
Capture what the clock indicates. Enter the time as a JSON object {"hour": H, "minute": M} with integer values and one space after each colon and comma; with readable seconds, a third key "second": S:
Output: {"hour": 5, "minute": 59}
